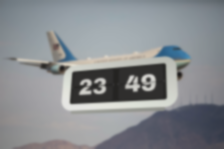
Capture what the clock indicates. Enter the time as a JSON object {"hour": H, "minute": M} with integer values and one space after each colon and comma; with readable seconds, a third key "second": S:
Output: {"hour": 23, "minute": 49}
